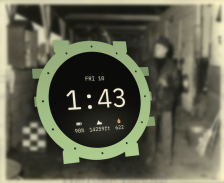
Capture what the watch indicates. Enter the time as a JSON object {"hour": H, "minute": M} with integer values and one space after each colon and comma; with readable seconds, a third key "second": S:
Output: {"hour": 1, "minute": 43}
